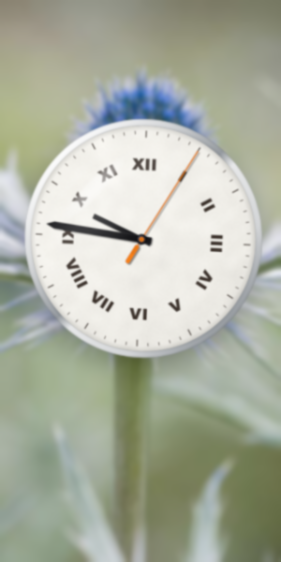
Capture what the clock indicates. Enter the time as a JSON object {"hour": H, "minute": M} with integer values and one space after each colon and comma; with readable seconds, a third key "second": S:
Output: {"hour": 9, "minute": 46, "second": 5}
